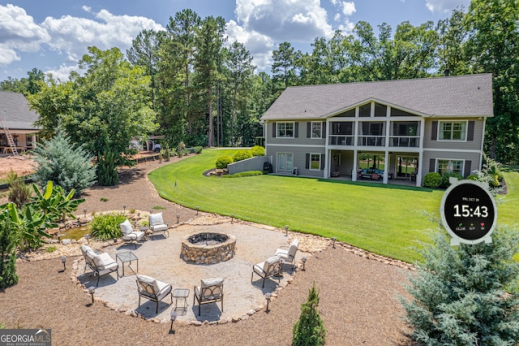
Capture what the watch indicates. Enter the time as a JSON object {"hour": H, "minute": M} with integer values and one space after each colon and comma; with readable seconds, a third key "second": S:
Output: {"hour": 15, "minute": 43}
